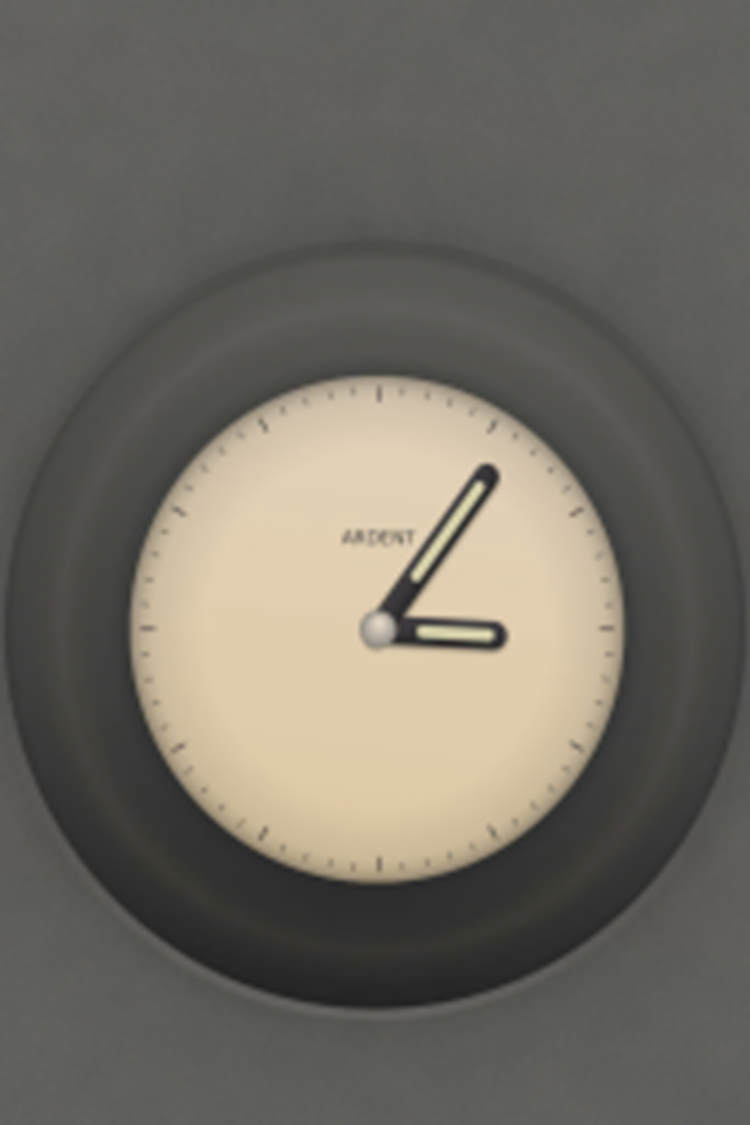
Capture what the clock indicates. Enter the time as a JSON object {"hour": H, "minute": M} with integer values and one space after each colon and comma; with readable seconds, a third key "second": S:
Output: {"hour": 3, "minute": 6}
